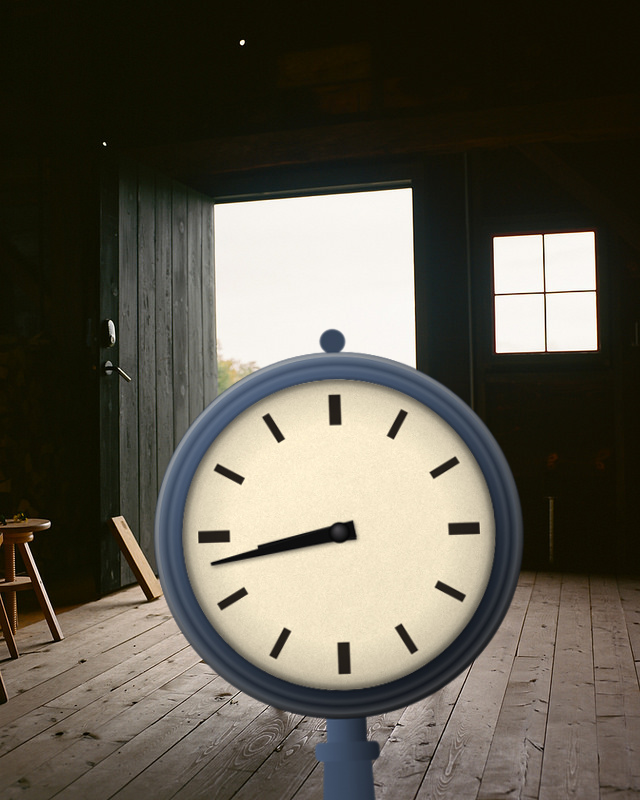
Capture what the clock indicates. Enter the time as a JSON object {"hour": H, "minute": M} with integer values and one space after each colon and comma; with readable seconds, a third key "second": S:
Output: {"hour": 8, "minute": 43}
